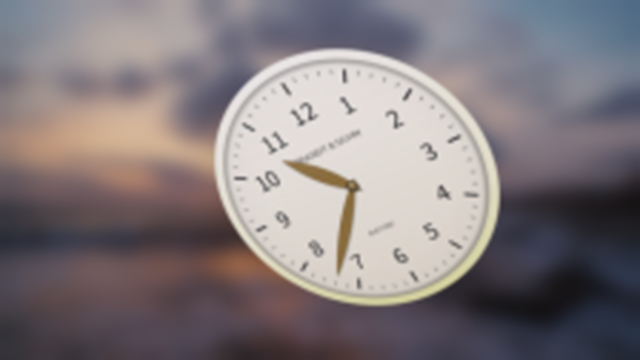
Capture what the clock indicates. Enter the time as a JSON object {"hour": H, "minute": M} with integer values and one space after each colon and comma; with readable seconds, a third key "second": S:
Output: {"hour": 10, "minute": 37}
